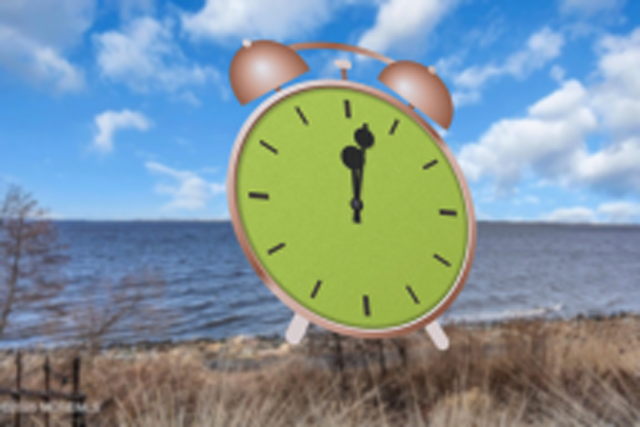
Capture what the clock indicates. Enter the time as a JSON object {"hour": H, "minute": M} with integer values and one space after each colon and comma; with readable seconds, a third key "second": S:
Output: {"hour": 12, "minute": 2}
